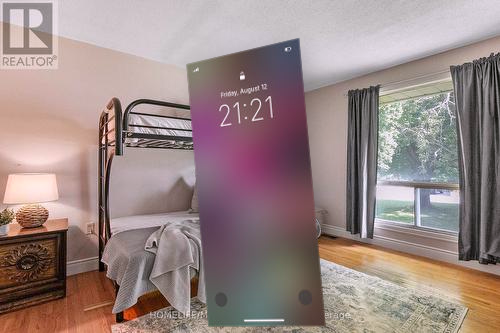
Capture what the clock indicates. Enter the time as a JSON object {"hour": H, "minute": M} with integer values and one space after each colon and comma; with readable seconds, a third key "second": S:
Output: {"hour": 21, "minute": 21}
